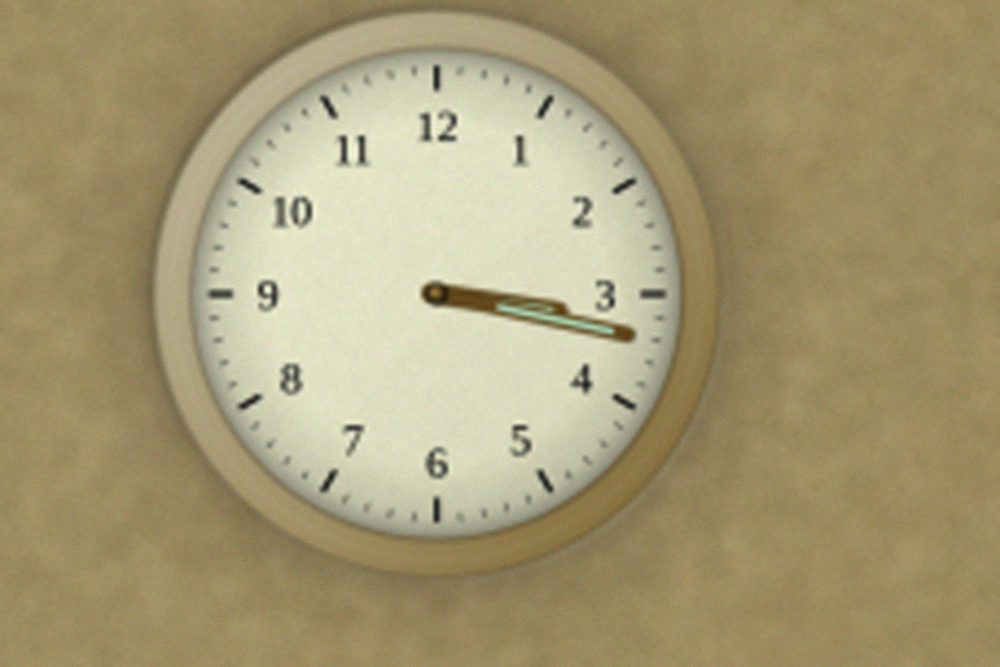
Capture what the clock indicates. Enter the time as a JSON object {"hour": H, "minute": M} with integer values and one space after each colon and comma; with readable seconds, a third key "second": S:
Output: {"hour": 3, "minute": 17}
